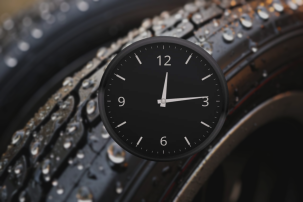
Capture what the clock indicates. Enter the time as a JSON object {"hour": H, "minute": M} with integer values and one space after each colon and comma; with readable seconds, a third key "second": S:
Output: {"hour": 12, "minute": 14}
